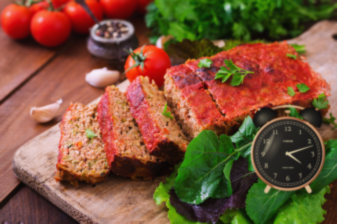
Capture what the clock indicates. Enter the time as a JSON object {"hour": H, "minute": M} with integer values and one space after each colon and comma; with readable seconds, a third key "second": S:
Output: {"hour": 4, "minute": 12}
